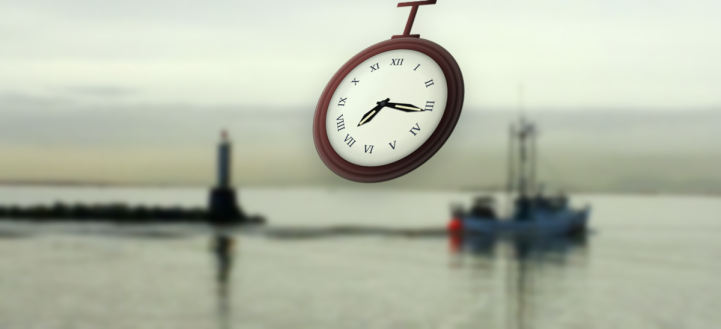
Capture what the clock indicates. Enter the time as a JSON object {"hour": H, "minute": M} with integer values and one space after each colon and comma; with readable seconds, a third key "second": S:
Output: {"hour": 7, "minute": 16}
